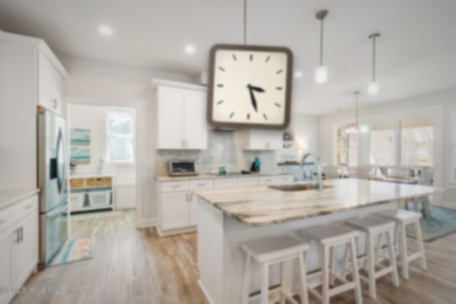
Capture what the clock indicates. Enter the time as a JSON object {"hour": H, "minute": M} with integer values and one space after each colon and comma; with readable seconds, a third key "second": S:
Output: {"hour": 3, "minute": 27}
